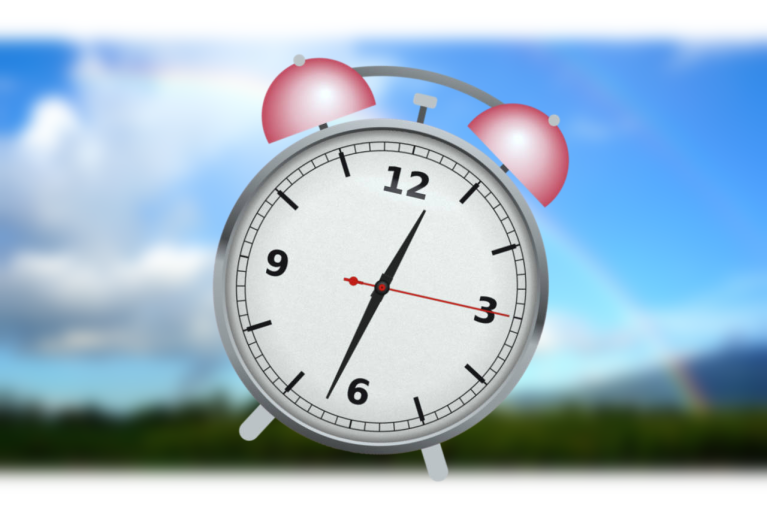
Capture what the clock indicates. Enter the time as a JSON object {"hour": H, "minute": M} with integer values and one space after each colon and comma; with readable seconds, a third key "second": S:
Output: {"hour": 12, "minute": 32, "second": 15}
